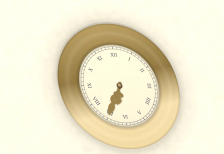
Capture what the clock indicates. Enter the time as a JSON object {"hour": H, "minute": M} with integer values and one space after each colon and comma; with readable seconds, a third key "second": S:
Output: {"hour": 6, "minute": 35}
